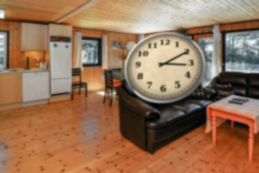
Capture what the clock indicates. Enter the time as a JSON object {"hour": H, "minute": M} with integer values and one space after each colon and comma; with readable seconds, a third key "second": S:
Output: {"hour": 3, "minute": 10}
